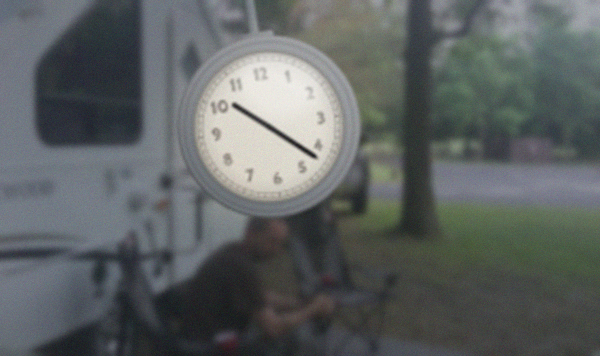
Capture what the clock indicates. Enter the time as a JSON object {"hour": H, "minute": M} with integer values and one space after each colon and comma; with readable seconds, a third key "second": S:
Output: {"hour": 10, "minute": 22}
